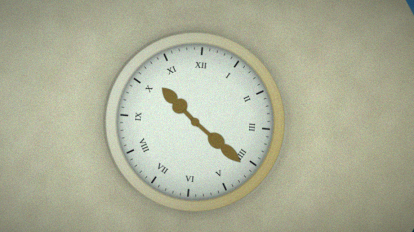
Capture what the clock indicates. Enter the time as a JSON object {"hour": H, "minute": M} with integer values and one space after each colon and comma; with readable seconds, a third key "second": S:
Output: {"hour": 10, "minute": 21}
